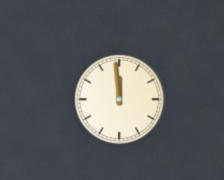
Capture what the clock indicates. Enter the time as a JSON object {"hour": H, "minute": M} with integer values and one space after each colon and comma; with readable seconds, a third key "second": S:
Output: {"hour": 11, "minute": 59}
